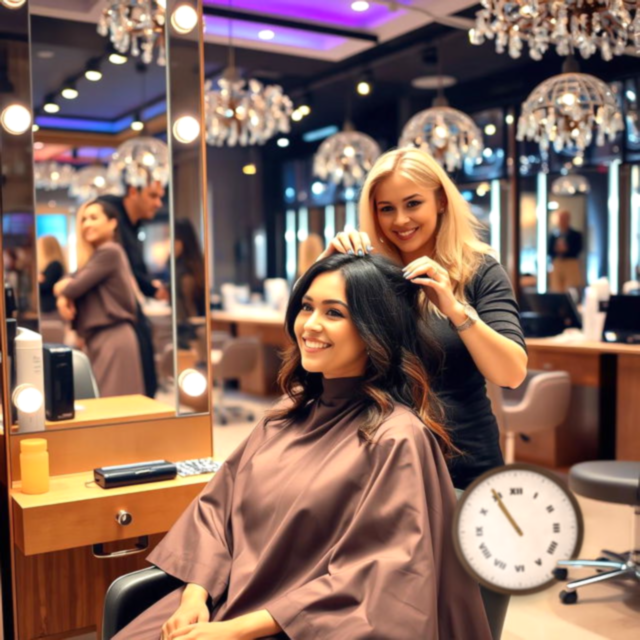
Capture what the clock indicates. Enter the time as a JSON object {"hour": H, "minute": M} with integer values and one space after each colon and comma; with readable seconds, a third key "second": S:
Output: {"hour": 10, "minute": 55}
